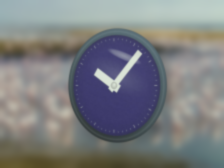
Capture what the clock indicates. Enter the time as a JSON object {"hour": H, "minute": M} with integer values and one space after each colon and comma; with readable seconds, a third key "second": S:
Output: {"hour": 10, "minute": 7}
